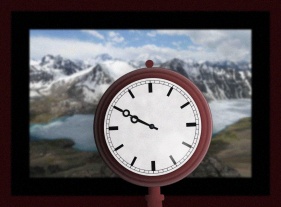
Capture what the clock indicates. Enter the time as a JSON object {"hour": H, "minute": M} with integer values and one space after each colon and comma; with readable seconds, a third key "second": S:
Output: {"hour": 9, "minute": 50}
